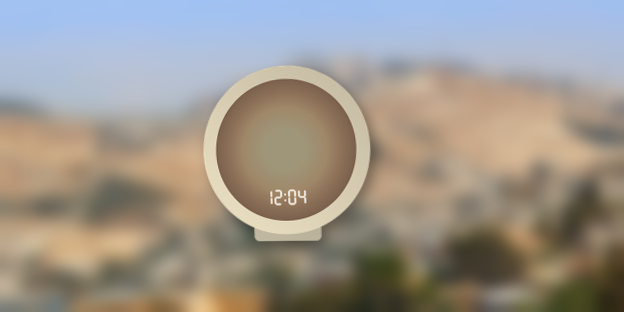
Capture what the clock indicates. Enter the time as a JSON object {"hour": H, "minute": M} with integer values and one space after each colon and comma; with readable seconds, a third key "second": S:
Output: {"hour": 12, "minute": 4}
